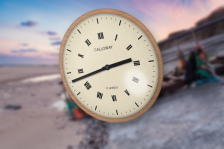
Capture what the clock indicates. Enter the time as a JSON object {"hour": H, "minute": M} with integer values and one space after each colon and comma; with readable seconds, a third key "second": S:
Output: {"hour": 2, "minute": 43}
